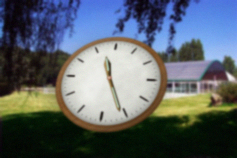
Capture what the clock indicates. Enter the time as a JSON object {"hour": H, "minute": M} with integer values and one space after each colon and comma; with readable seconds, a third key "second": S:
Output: {"hour": 11, "minute": 26}
